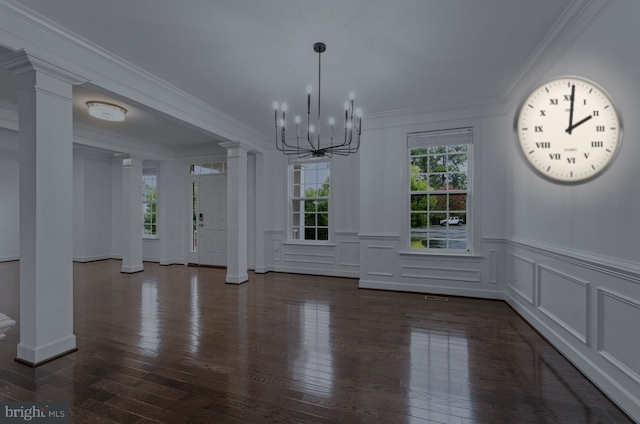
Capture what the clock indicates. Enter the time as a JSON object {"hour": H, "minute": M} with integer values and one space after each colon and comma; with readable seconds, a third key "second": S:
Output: {"hour": 2, "minute": 1}
